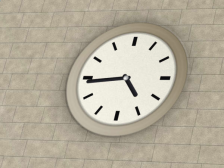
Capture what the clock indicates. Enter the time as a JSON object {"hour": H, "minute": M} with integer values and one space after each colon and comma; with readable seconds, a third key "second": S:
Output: {"hour": 4, "minute": 44}
